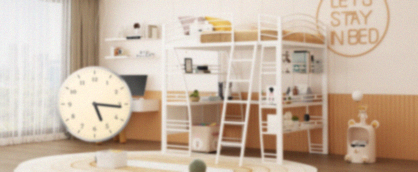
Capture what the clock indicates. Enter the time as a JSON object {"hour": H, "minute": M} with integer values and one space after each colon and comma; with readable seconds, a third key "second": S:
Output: {"hour": 5, "minute": 16}
